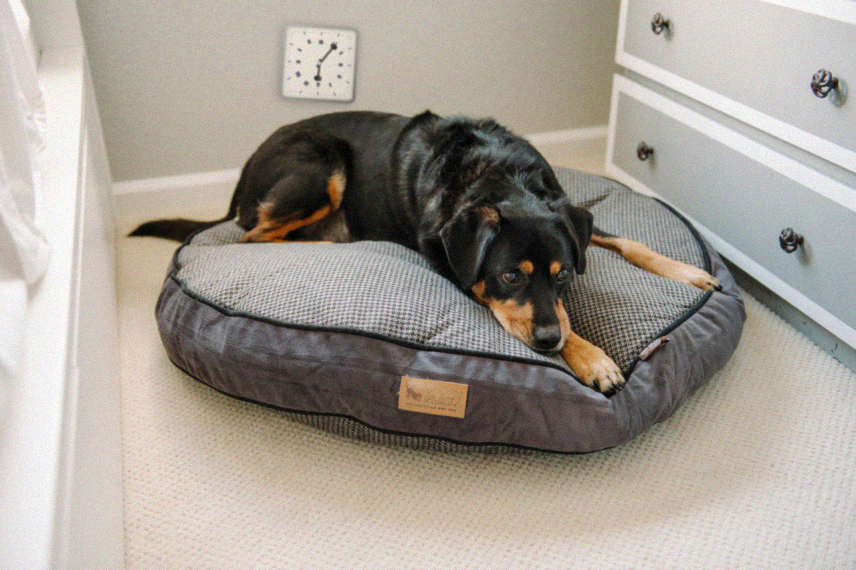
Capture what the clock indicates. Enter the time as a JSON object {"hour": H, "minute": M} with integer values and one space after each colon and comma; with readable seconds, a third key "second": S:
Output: {"hour": 6, "minute": 6}
